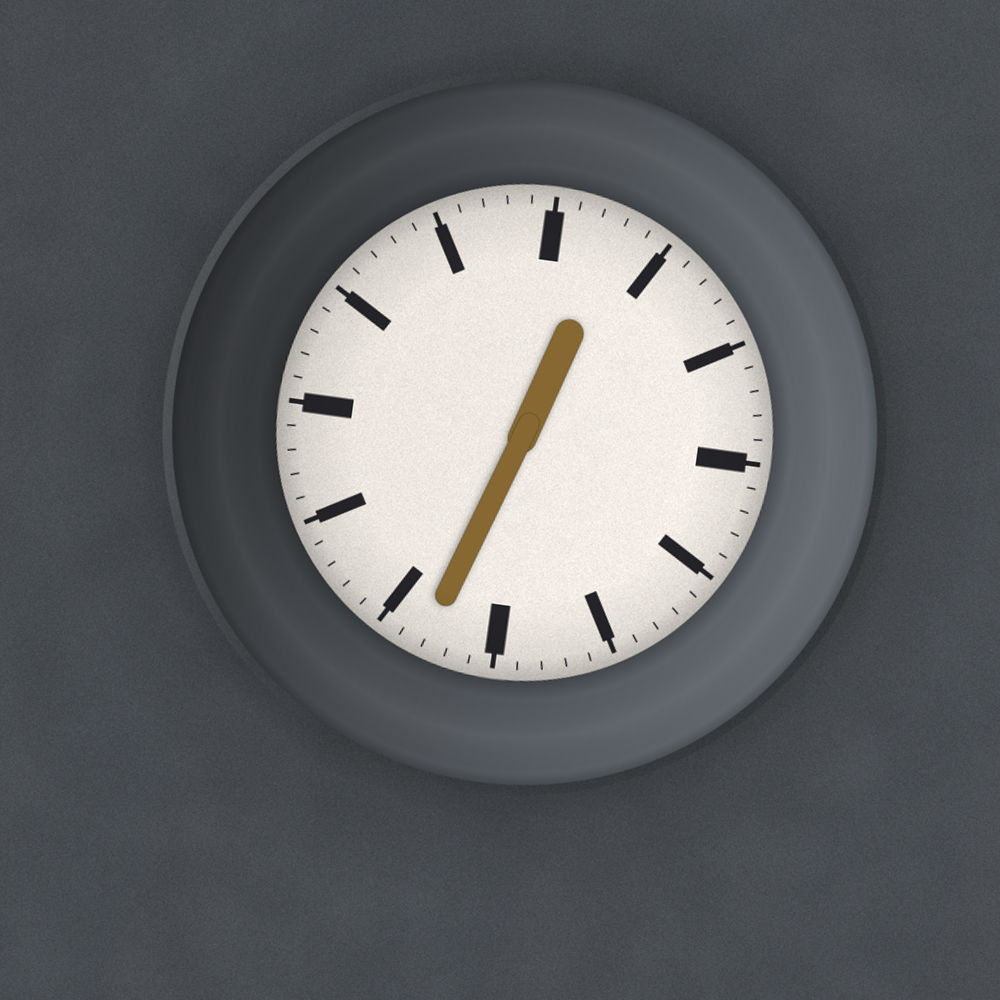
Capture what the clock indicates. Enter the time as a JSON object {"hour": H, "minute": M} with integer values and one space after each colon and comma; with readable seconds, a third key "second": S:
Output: {"hour": 12, "minute": 33}
